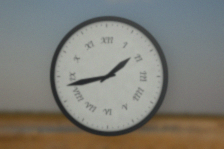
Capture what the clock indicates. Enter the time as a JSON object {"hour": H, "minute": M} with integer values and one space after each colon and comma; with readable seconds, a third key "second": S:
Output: {"hour": 1, "minute": 43}
